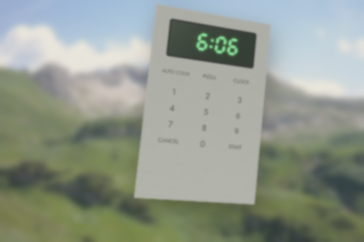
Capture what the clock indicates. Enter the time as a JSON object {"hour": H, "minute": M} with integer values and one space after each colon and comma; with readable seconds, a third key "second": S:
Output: {"hour": 6, "minute": 6}
